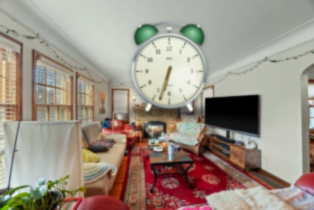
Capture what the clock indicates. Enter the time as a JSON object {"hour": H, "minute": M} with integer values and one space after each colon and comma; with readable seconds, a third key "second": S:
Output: {"hour": 6, "minute": 33}
